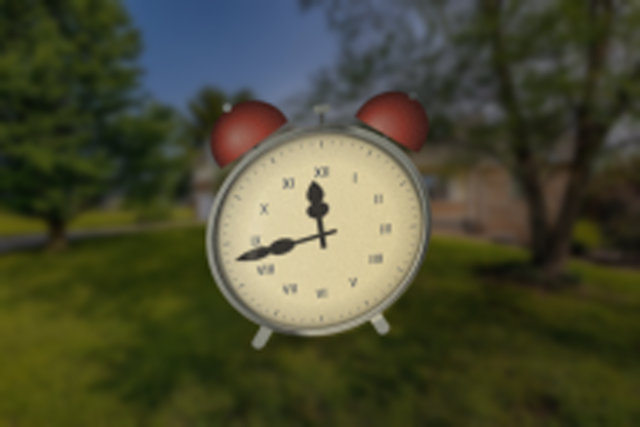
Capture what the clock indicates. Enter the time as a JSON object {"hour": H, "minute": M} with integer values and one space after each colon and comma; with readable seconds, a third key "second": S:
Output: {"hour": 11, "minute": 43}
